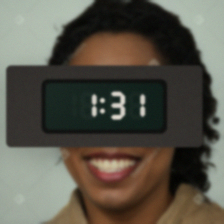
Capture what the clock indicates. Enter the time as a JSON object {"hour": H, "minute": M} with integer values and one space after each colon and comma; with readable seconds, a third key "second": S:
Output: {"hour": 1, "minute": 31}
